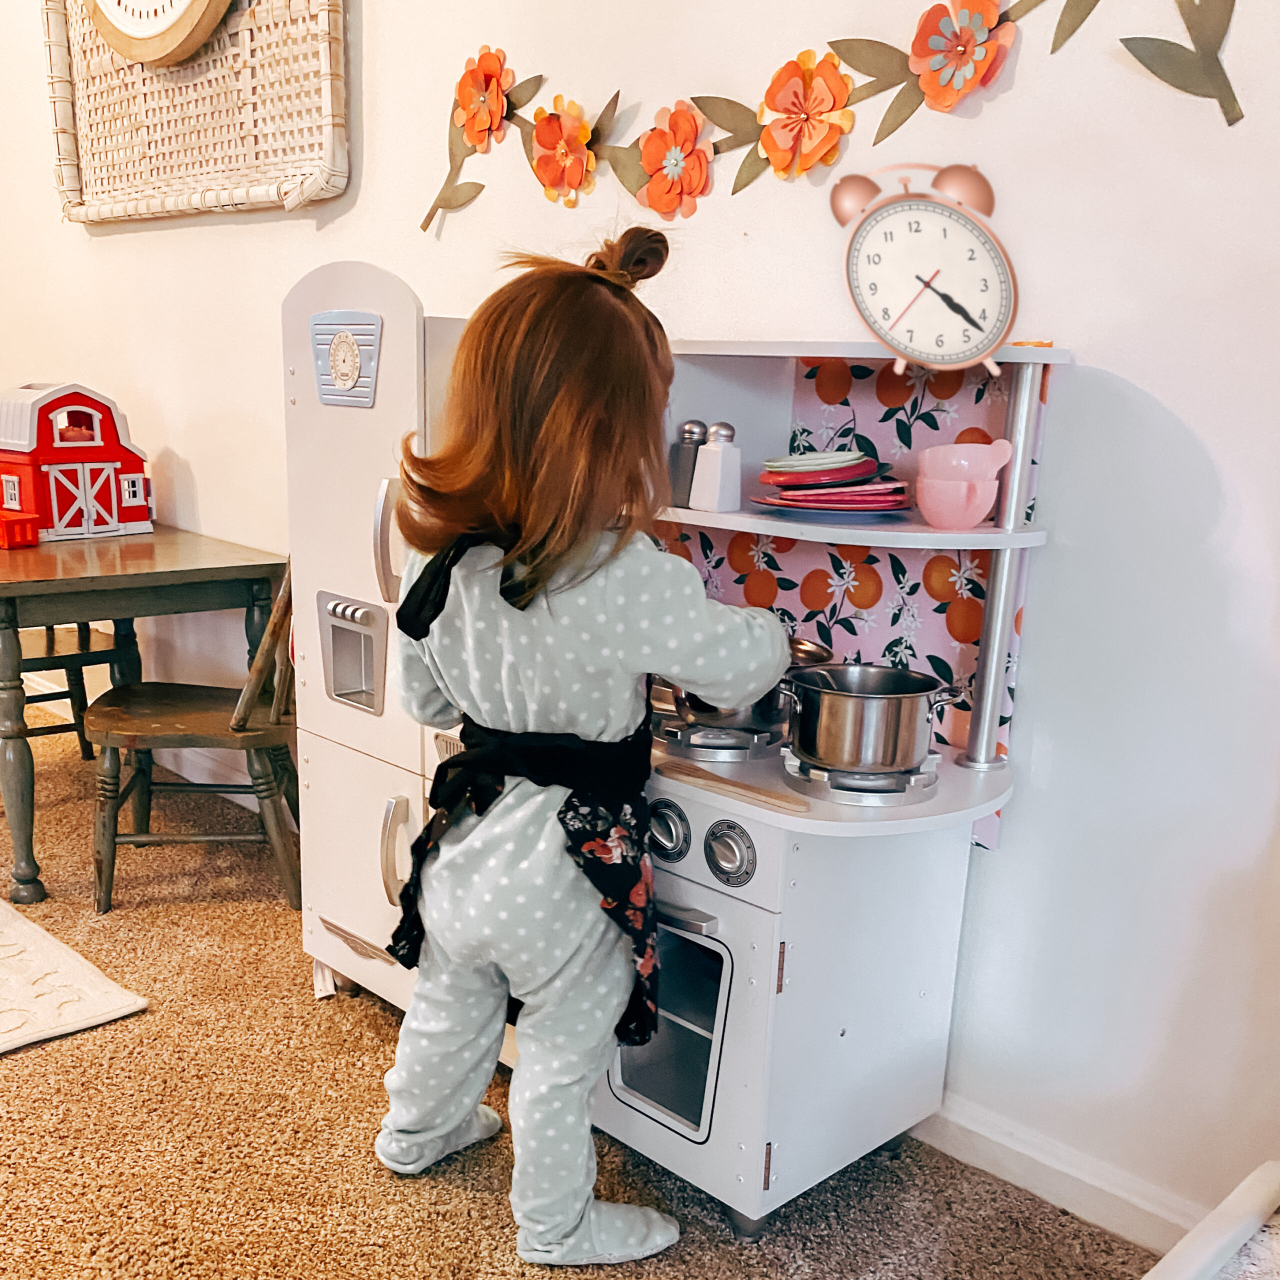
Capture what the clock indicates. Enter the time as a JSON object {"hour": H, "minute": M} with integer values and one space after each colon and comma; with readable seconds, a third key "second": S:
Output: {"hour": 4, "minute": 22, "second": 38}
